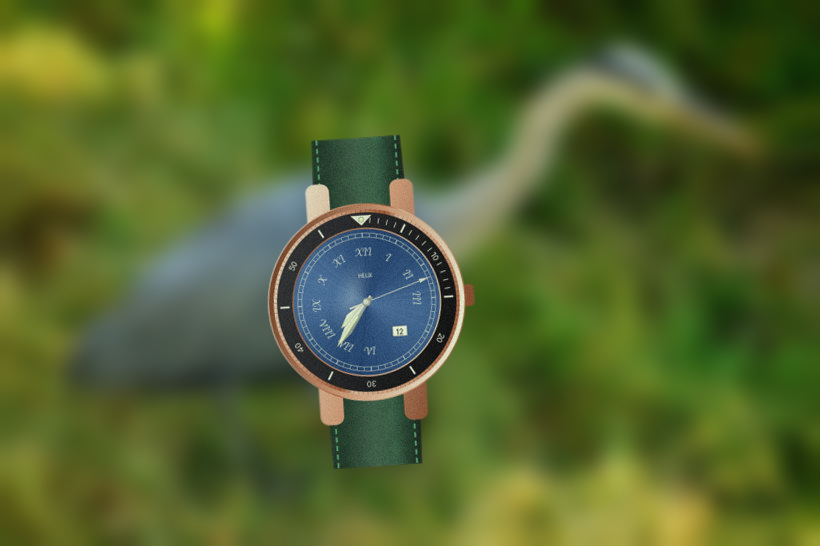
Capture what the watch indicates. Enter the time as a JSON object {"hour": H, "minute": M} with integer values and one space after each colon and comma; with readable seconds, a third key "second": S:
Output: {"hour": 7, "minute": 36, "second": 12}
